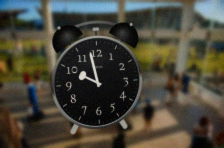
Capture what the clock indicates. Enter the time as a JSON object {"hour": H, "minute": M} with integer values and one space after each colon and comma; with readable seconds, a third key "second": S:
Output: {"hour": 9, "minute": 58}
